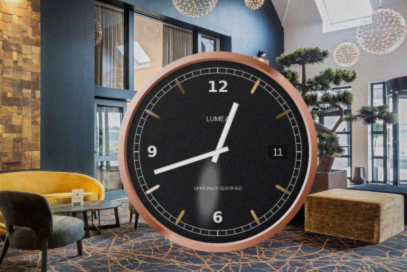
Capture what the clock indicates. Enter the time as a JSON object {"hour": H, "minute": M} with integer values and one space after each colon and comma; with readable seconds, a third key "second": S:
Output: {"hour": 12, "minute": 42}
